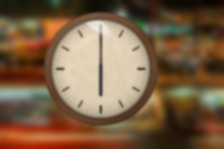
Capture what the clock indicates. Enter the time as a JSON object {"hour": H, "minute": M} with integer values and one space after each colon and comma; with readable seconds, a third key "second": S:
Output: {"hour": 6, "minute": 0}
